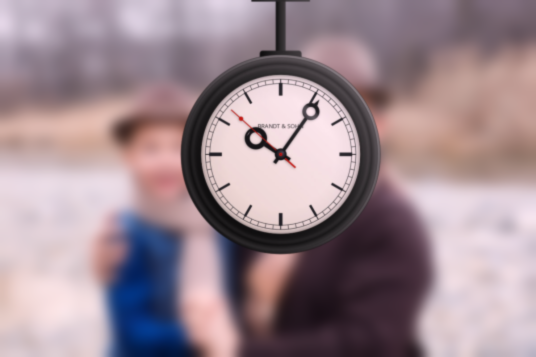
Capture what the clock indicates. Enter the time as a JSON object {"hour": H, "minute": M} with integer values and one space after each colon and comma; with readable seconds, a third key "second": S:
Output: {"hour": 10, "minute": 5, "second": 52}
